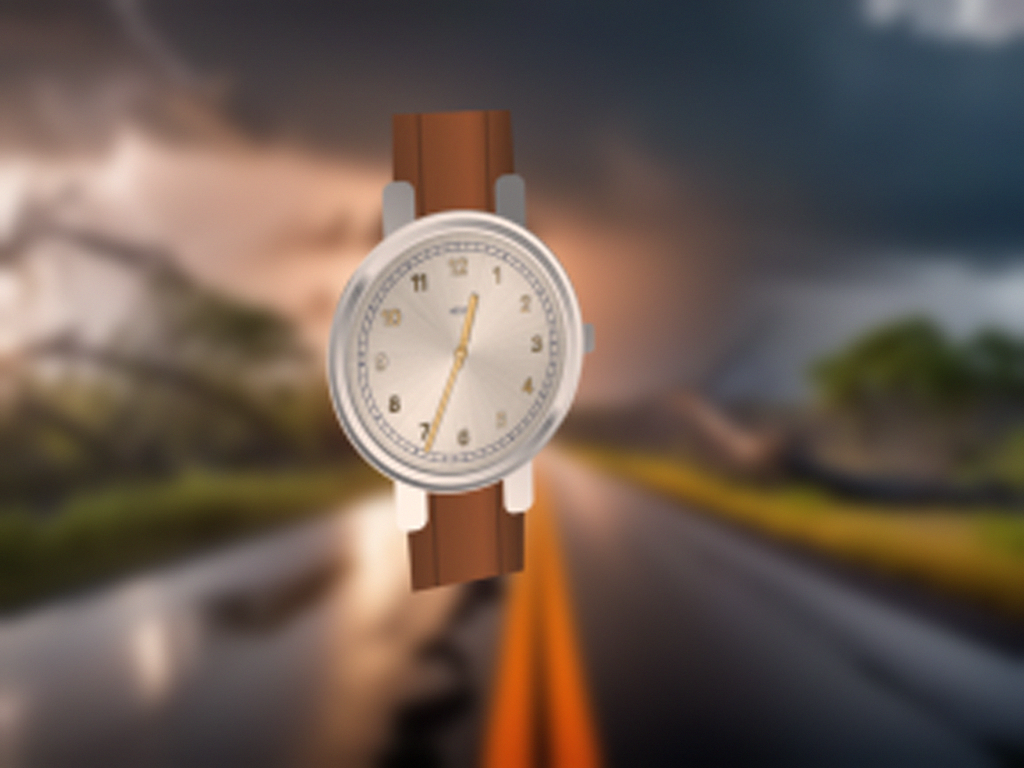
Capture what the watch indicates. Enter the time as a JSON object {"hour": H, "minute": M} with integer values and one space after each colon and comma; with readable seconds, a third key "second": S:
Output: {"hour": 12, "minute": 34}
